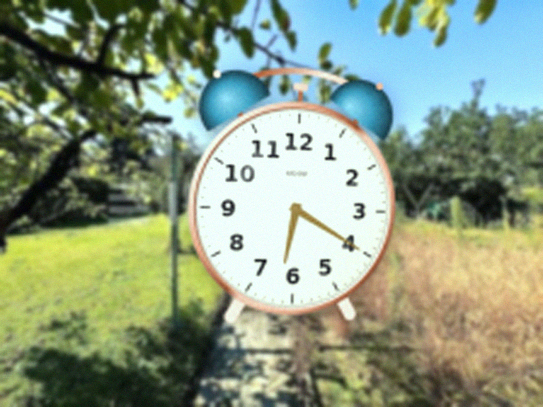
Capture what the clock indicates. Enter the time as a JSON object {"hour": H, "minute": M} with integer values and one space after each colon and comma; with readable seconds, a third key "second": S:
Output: {"hour": 6, "minute": 20}
